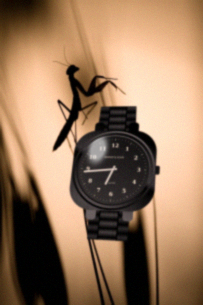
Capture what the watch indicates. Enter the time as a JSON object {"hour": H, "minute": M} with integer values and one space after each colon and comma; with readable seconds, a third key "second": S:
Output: {"hour": 6, "minute": 44}
